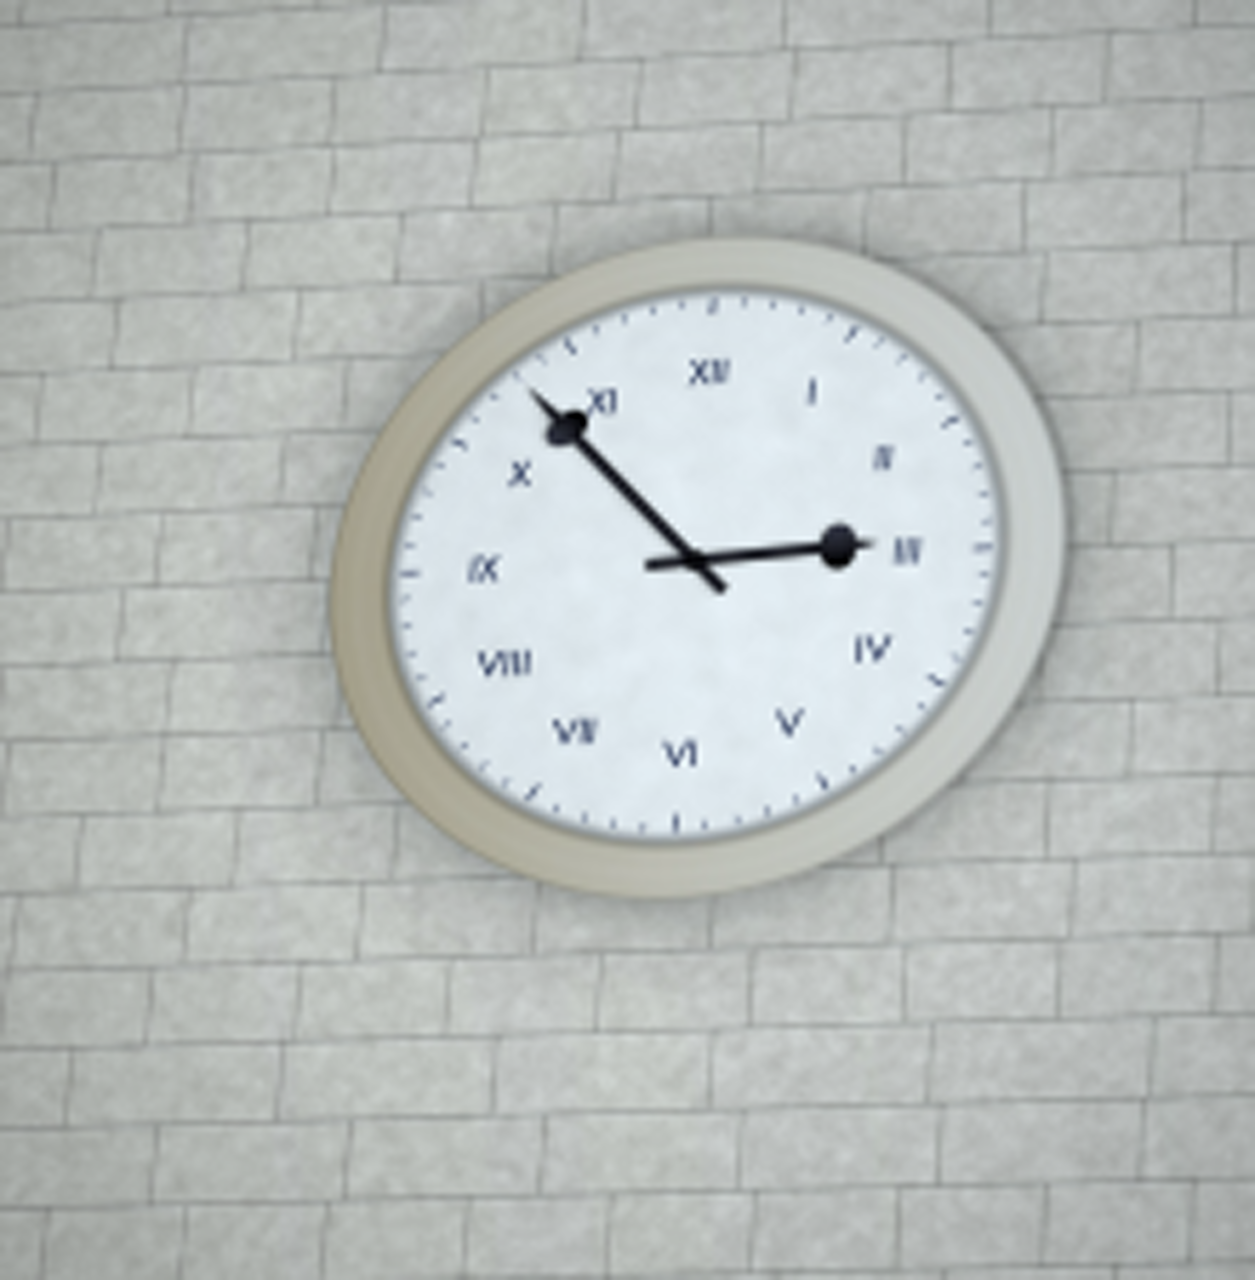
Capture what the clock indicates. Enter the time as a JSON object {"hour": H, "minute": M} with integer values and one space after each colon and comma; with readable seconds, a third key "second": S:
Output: {"hour": 2, "minute": 53}
